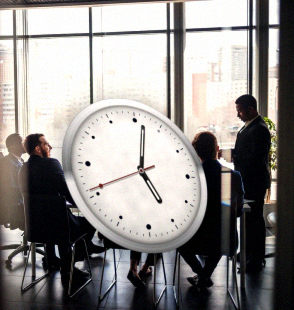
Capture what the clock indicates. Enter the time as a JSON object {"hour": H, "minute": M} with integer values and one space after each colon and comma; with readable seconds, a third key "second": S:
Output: {"hour": 5, "minute": 1, "second": 41}
